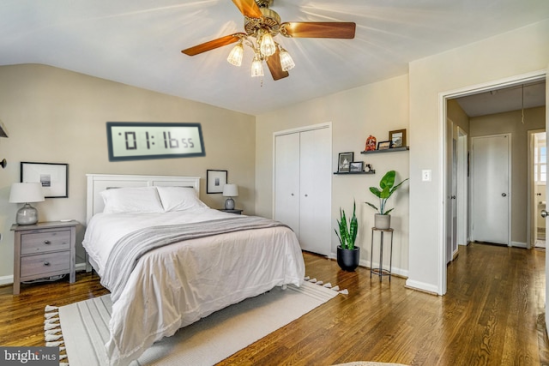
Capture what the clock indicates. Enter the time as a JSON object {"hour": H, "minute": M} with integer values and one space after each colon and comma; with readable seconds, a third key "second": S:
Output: {"hour": 1, "minute": 16, "second": 55}
